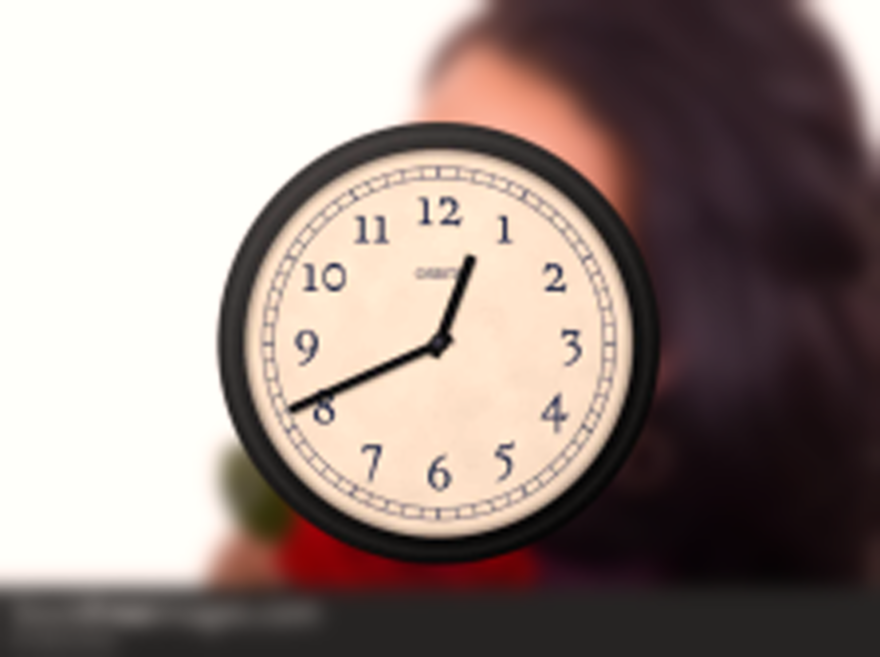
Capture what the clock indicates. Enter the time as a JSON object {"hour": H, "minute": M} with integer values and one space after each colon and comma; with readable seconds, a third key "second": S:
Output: {"hour": 12, "minute": 41}
